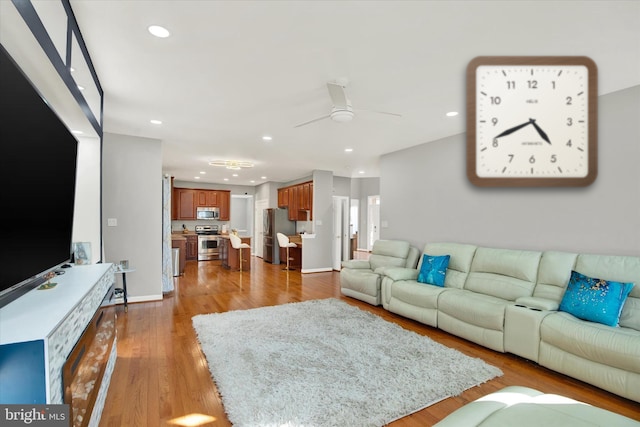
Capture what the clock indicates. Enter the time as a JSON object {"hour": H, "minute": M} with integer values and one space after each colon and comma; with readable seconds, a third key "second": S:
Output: {"hour": 4, "minute": 41}
